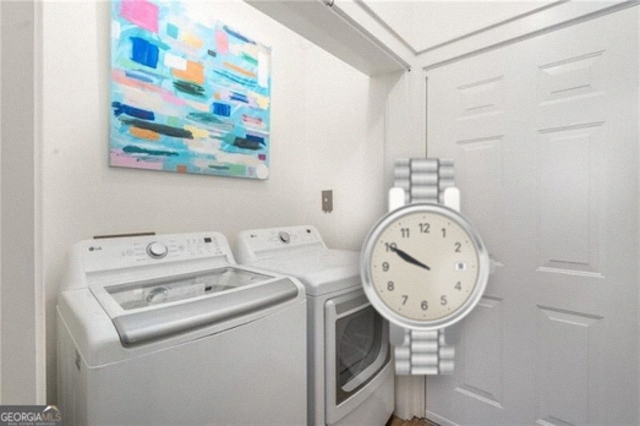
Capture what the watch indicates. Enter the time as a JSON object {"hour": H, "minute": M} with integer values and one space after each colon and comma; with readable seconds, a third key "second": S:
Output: {"hour": 9, "minute": 50}
